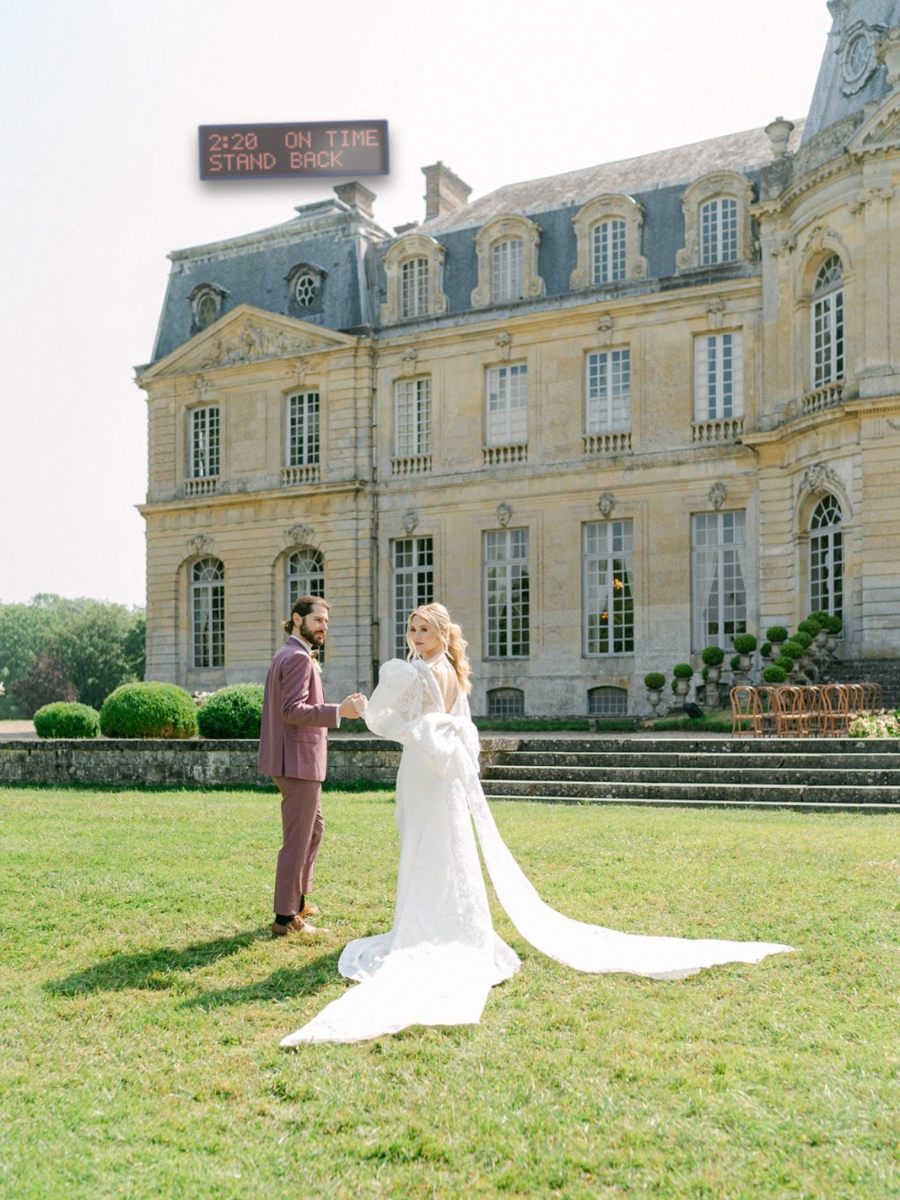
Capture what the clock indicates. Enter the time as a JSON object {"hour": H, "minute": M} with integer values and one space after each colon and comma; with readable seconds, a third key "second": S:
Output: {"hour": 2, "minute": 20}
